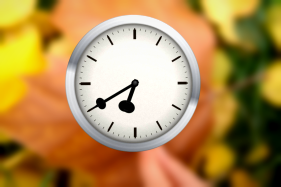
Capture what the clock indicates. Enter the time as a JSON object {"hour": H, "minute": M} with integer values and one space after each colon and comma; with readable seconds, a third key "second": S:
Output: {"hour": 6, "minute": 40}
